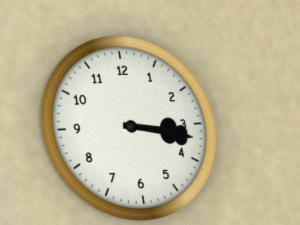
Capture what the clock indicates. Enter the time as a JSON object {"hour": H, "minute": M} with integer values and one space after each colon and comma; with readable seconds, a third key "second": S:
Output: {"hour": 3, "minute": 17}
